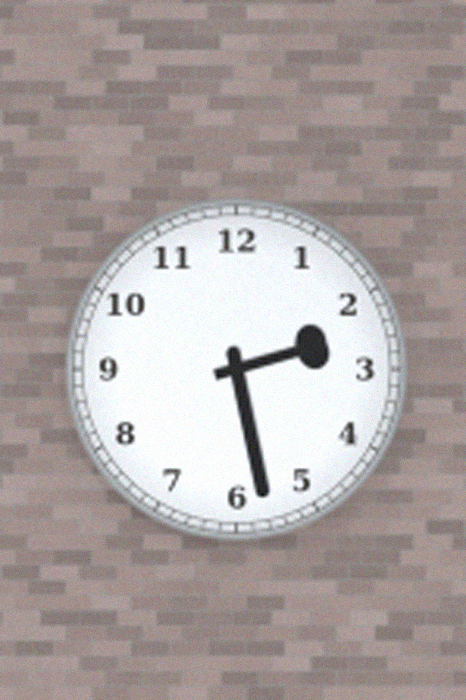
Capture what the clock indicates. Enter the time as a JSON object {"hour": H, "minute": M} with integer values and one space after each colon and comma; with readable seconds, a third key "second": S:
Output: {"hour": 2, "minute": 28}
